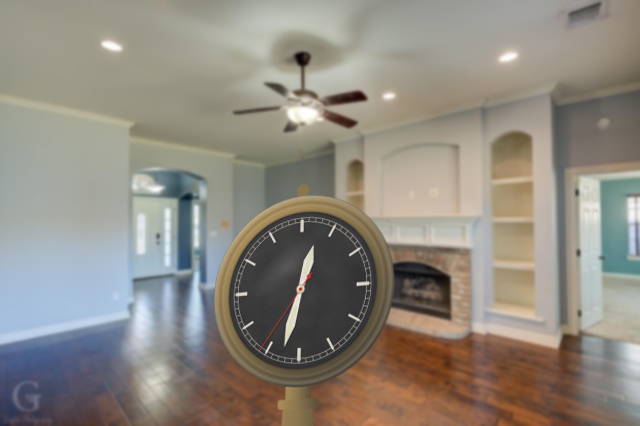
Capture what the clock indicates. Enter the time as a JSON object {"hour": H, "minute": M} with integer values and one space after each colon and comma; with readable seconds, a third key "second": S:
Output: {"hour": 12, "minute": 32, "second": 36}
